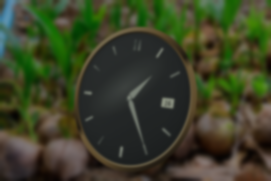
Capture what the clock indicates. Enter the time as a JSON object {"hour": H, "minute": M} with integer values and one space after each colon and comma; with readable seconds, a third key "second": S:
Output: {"hour": 1, "minute": 25}
